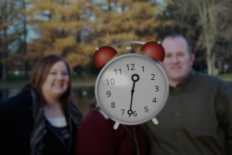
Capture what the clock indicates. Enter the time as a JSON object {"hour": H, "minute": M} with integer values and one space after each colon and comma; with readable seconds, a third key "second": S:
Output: {"hour": 12, "minute": 32}
